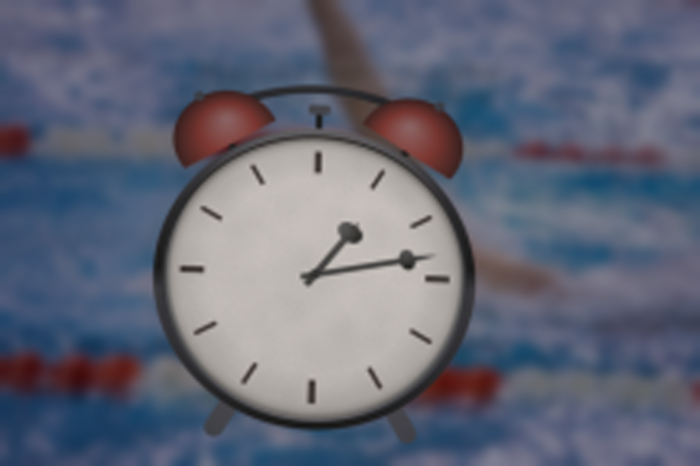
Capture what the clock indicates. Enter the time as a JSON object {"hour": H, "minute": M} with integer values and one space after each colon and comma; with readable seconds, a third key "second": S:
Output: {"hour": 1, "minute": 13}
